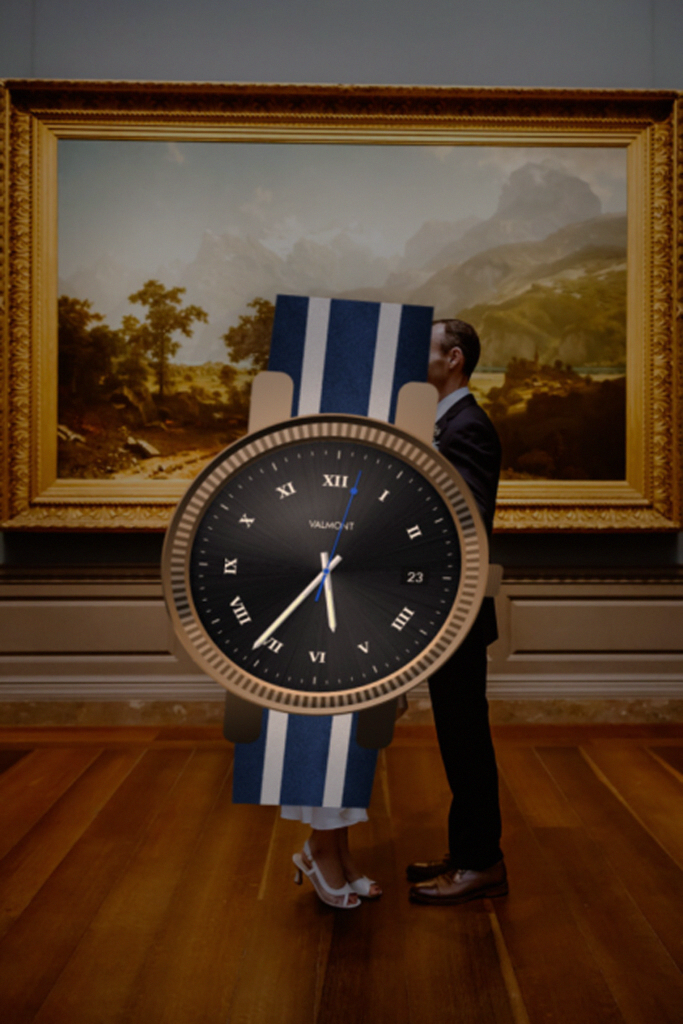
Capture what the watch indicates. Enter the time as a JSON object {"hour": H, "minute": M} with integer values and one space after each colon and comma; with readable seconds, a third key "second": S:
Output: {"hour": 5, "minute": 36, "second": 2}
